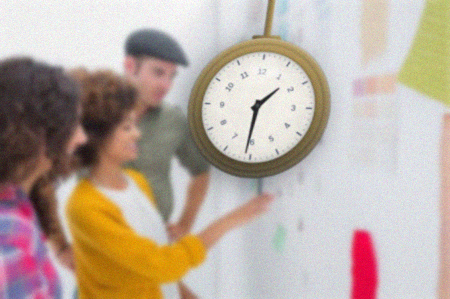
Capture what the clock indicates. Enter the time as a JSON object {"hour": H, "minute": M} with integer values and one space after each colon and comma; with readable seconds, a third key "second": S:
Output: {"hour": 1, "minute": 31}
